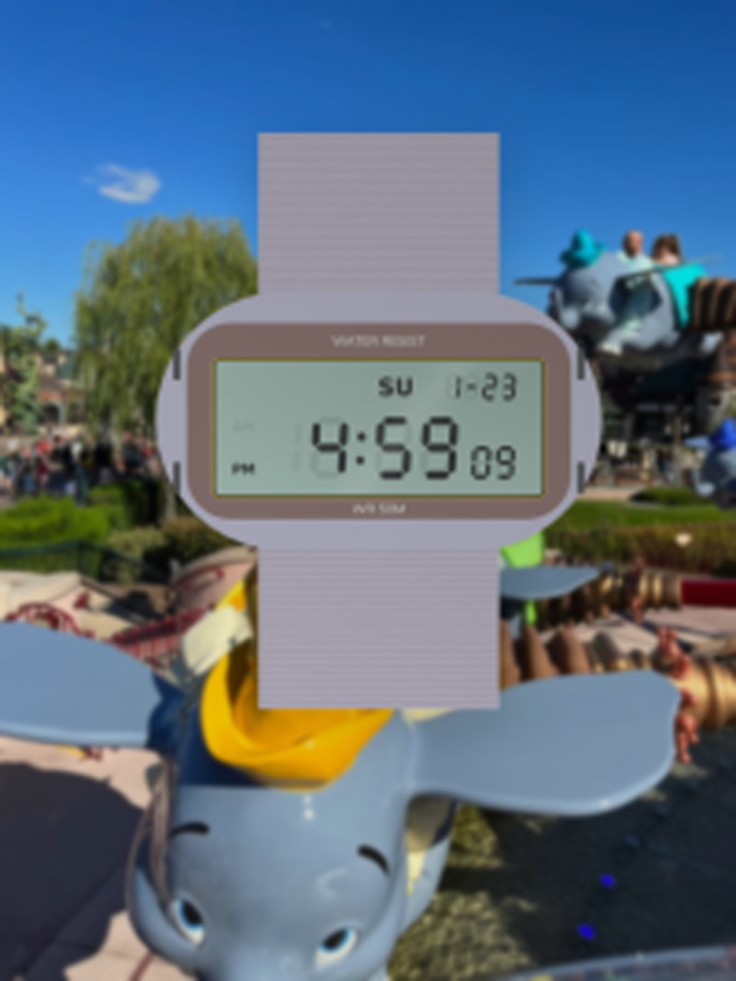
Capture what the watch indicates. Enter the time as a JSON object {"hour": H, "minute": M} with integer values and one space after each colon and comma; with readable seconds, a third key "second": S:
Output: {"hour": 4, "minute": 59, "second": 9}
